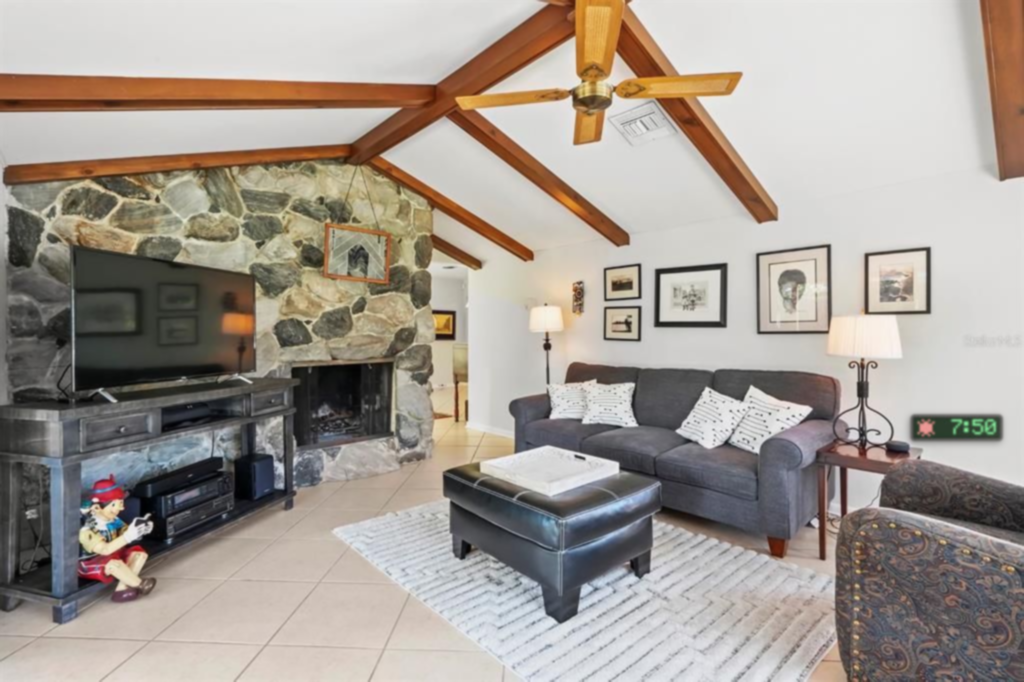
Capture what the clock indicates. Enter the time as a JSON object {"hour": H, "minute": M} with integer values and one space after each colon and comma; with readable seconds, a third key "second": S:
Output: {"hour": 7, "minute": 50}
